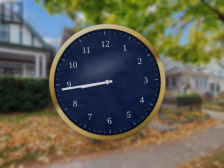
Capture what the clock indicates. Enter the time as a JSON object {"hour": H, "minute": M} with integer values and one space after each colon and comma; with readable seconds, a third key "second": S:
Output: {"hour": 8, "minute": 44}
